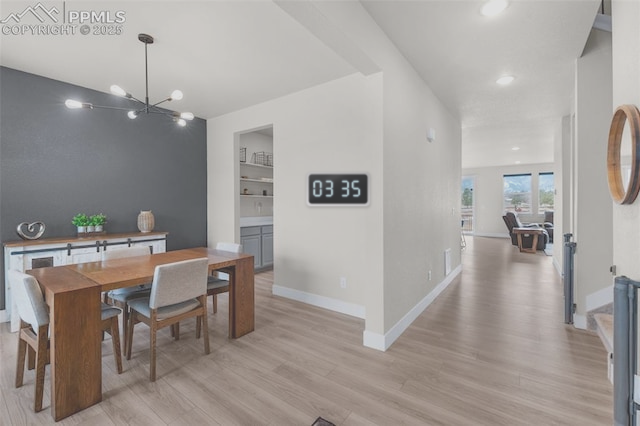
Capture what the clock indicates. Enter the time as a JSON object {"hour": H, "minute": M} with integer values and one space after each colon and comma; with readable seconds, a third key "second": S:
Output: {"hour": 3, "minute": 35}
